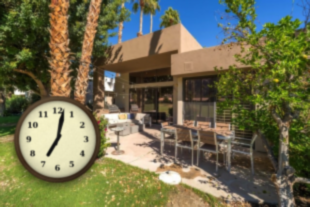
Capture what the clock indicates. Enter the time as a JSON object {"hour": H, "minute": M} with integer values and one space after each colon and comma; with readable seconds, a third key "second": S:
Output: {"hour": 7, "minute": 2}
